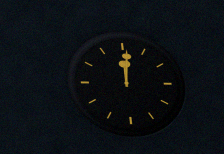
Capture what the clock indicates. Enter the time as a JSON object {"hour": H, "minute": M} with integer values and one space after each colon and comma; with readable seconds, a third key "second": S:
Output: {"hour": 12, "minute": 1}
